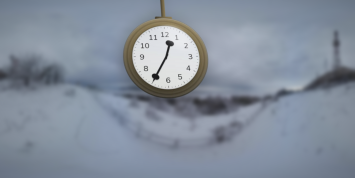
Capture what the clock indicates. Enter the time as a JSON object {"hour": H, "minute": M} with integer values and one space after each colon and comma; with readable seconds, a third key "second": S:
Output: {"hour": 12, "minute": 35}
